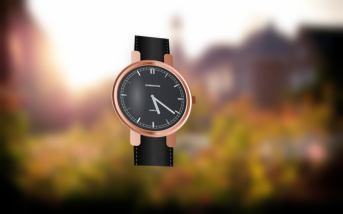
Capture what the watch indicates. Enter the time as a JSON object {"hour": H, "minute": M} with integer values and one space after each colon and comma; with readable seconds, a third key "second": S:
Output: {"hour": 5, "minute": 21}
